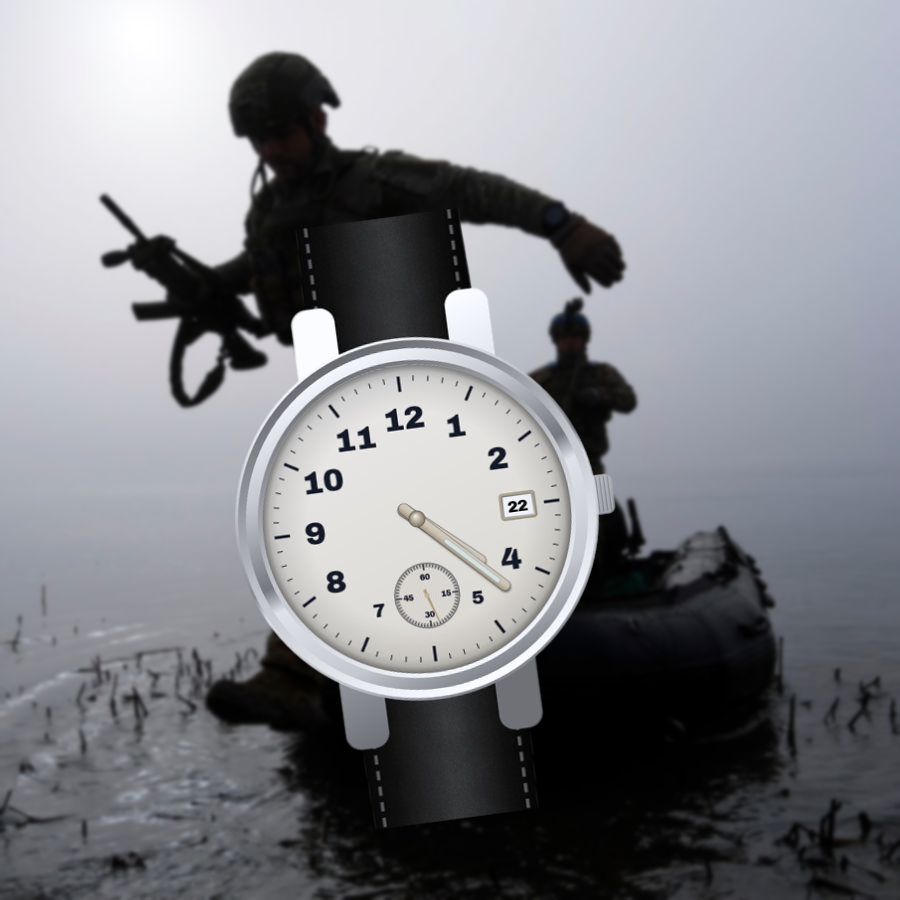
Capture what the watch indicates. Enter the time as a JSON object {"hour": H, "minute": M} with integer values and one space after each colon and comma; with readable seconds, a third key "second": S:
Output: {"hour": 4, "minute": 22, "second": 27}
